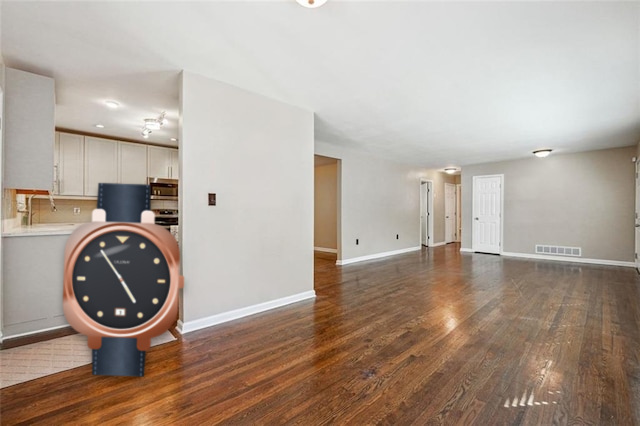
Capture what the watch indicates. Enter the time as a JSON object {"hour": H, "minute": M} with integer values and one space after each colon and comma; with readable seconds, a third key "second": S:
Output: {"hour": 4, "minute": 54}
